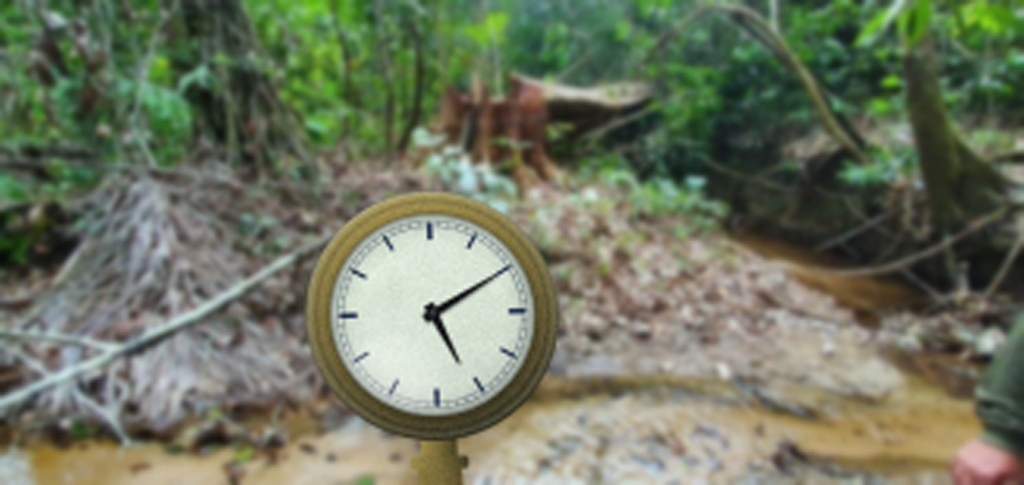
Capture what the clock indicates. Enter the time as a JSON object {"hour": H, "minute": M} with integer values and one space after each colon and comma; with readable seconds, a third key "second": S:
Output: {"hour": 5, "minute": 10}
